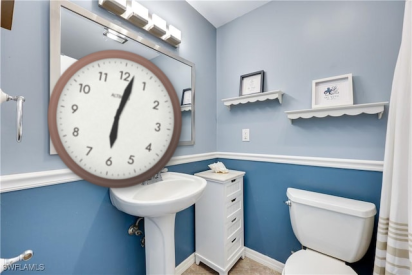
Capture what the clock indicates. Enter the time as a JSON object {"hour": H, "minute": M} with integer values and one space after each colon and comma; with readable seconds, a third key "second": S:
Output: {"hour": 6, "minute": 2}
